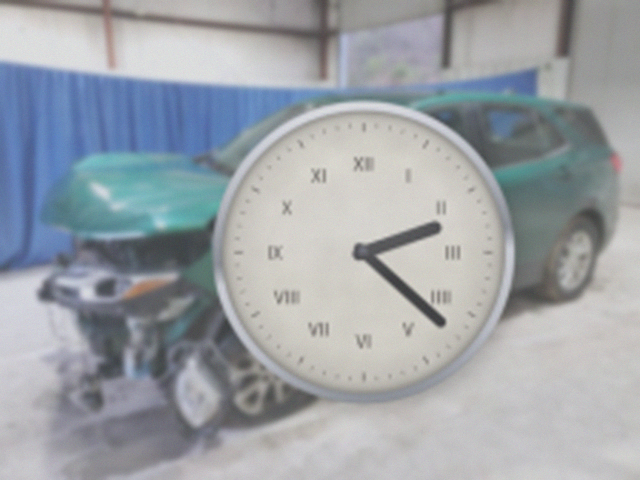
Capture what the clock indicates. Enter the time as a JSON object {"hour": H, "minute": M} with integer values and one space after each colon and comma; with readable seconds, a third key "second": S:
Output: {"hour": 2, "minute": 22}
